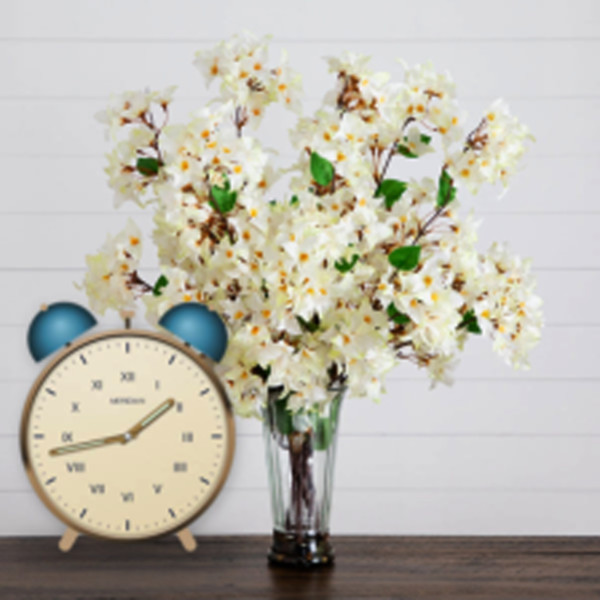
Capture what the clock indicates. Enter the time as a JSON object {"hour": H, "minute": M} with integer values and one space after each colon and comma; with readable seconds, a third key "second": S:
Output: {"hour": 1, "minute": 43}
